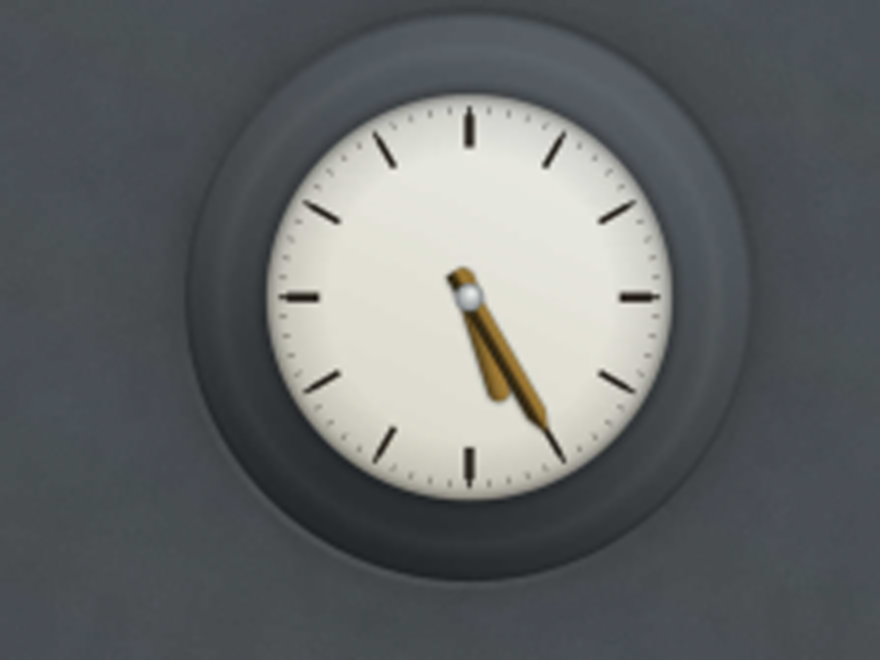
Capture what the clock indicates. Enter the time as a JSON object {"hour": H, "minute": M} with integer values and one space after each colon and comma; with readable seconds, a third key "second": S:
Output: {"hour": 5, "minute": 25}
